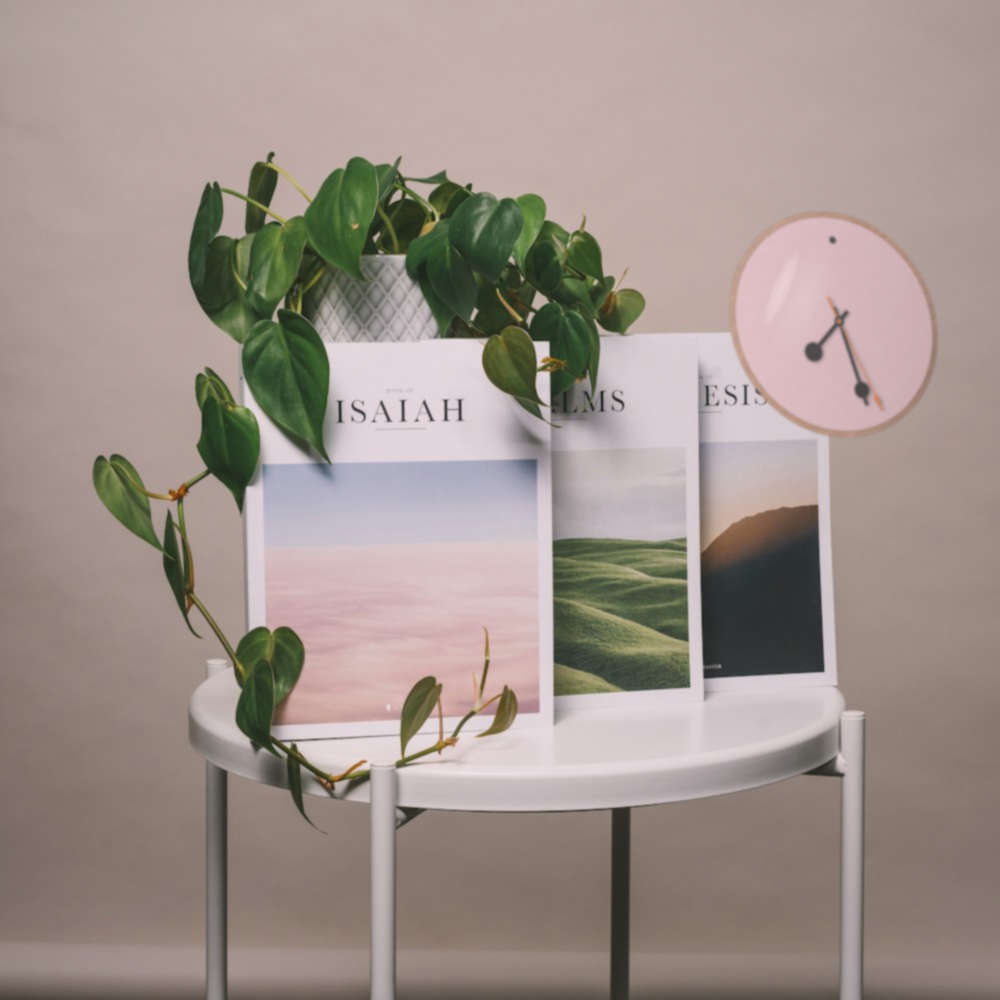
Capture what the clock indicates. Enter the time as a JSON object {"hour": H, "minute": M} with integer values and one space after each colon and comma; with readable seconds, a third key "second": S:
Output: {"hour": 7, "minute": 27, "second": 26}
